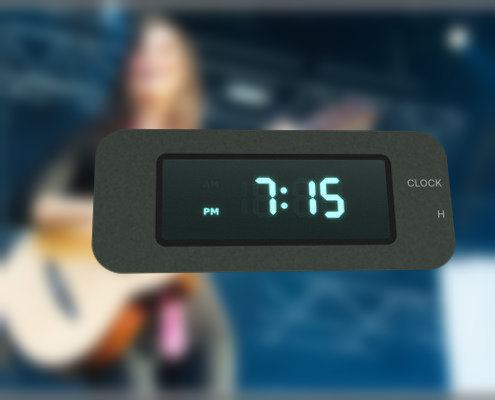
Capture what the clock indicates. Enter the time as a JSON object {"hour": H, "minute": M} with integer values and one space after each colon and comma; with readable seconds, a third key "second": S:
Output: {"hour": 7, "minute": 15}
